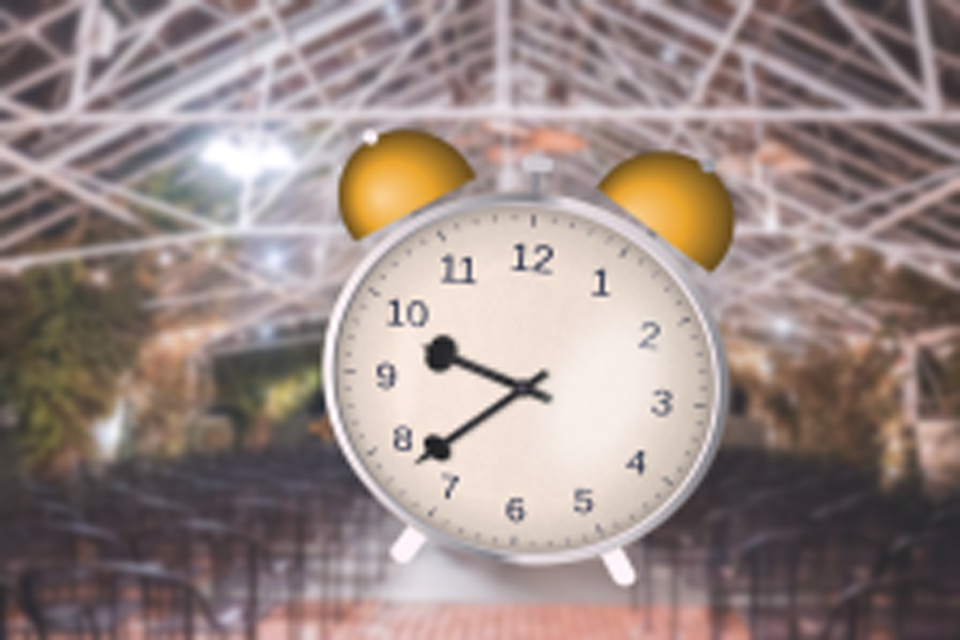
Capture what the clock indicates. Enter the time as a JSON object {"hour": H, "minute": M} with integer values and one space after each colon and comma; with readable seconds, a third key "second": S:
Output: {"hour": 9, "minute": 38}
